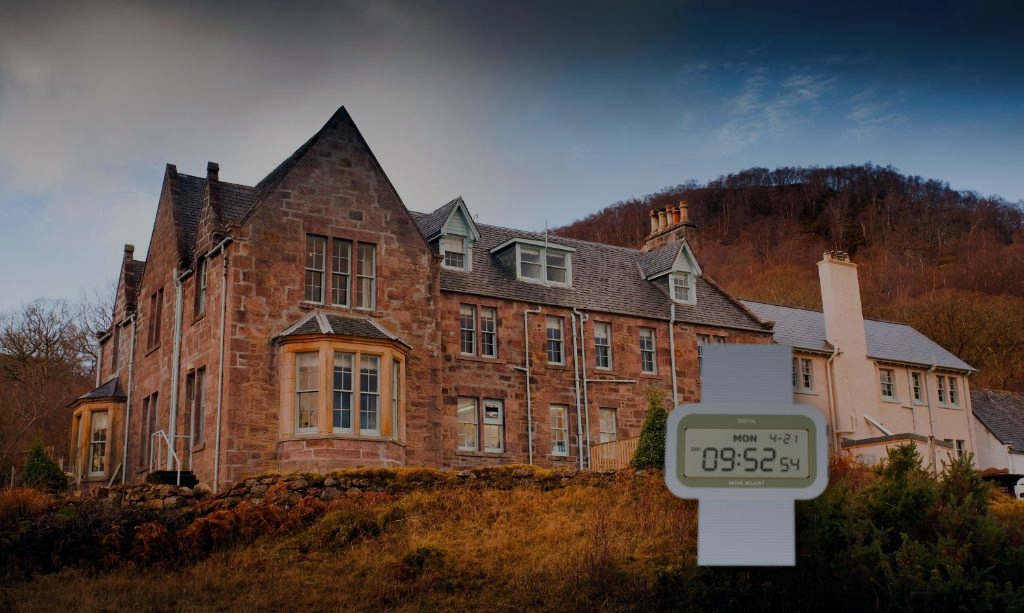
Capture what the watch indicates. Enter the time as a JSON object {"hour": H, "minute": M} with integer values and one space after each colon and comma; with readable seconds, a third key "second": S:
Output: {"hour": 9, "minute": 52, "second": 54}
